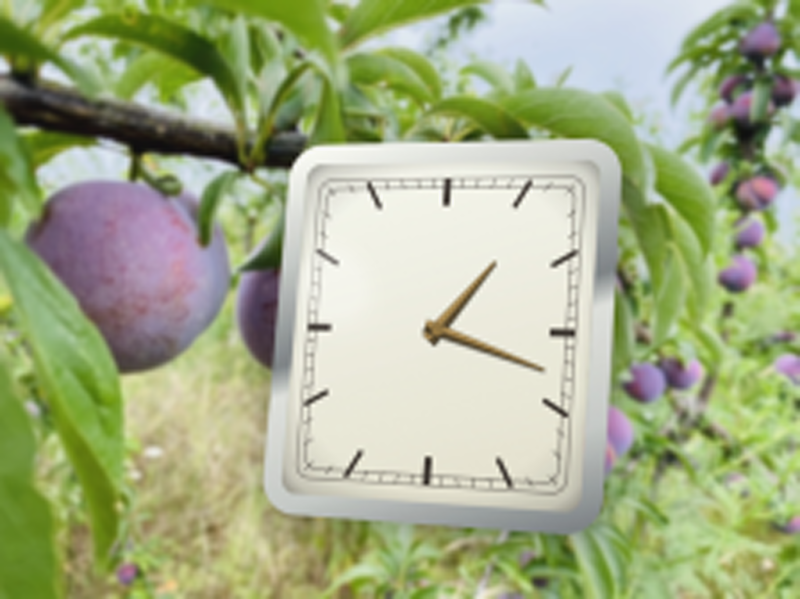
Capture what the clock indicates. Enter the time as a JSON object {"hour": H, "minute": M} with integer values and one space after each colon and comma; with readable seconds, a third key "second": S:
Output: {"hour": 1, "minute": 18}
